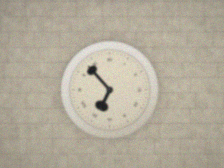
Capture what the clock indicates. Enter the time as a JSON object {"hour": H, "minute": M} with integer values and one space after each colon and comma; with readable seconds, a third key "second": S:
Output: {"hour": 6, "minute": 53}
